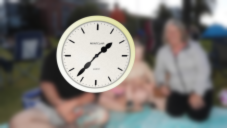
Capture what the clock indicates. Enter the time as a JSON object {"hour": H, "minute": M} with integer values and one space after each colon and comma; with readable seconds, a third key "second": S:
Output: {"hour": 1, "minute": 37}
